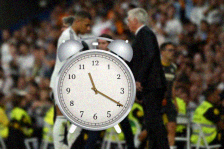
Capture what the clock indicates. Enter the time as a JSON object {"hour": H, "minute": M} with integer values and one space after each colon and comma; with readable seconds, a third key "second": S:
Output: {"hour": 11, "minute": 20}
